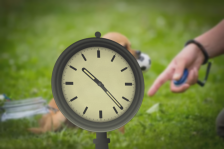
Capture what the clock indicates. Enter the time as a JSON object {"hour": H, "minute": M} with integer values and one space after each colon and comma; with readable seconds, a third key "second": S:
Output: {"hour": 10, "minute": 23}
